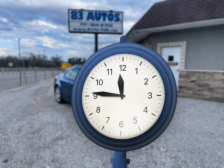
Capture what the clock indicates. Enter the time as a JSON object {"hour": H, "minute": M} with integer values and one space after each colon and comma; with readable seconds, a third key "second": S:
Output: {"hour": 11, "minute": 46}
